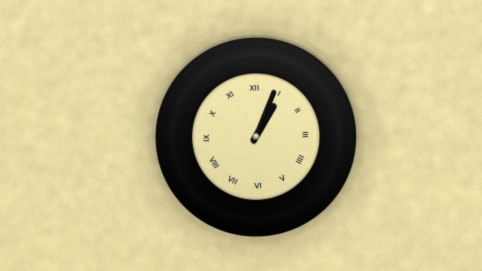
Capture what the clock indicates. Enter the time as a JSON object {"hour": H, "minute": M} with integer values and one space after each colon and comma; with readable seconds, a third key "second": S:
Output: {"hour": 1, "minute": 4}
